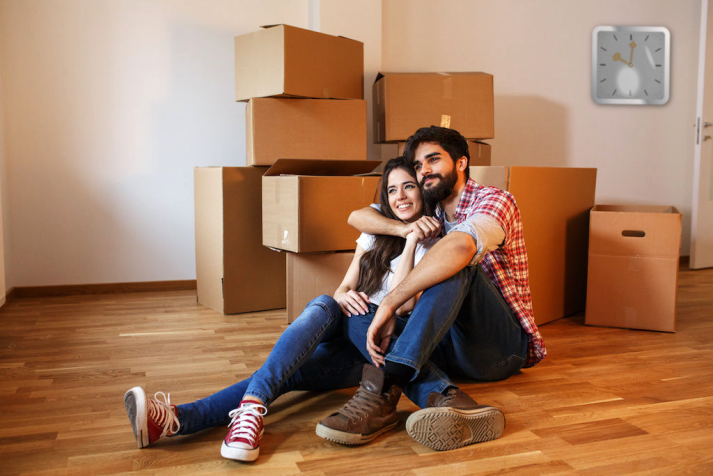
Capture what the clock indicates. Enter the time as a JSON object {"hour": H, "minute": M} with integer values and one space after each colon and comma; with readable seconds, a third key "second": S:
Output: {"hour": 10, "minute": 1}
